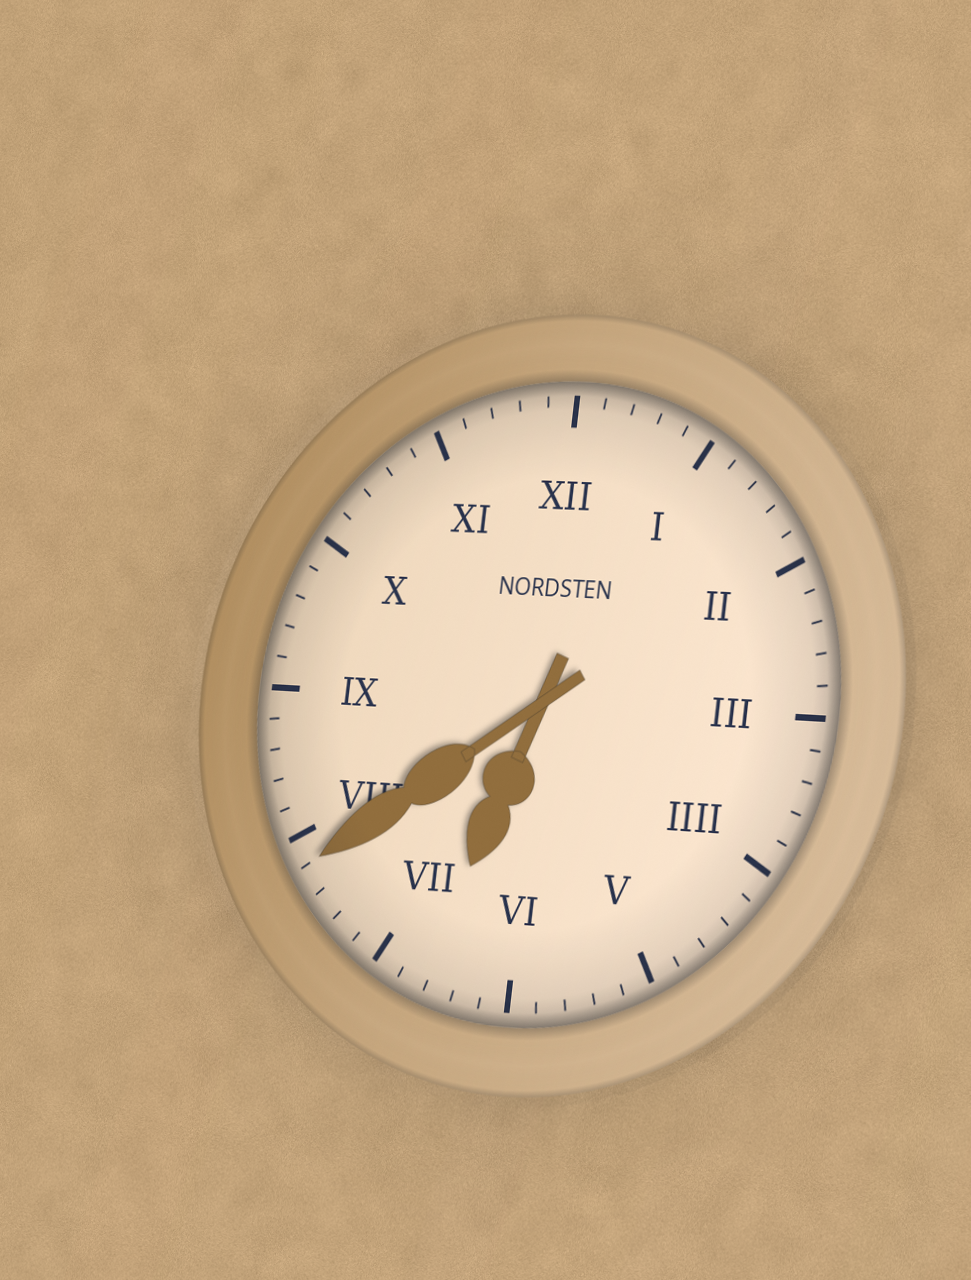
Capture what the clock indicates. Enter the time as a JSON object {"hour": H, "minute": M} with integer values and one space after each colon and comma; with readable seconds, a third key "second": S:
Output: {"hour": 6, "minute": 39}
